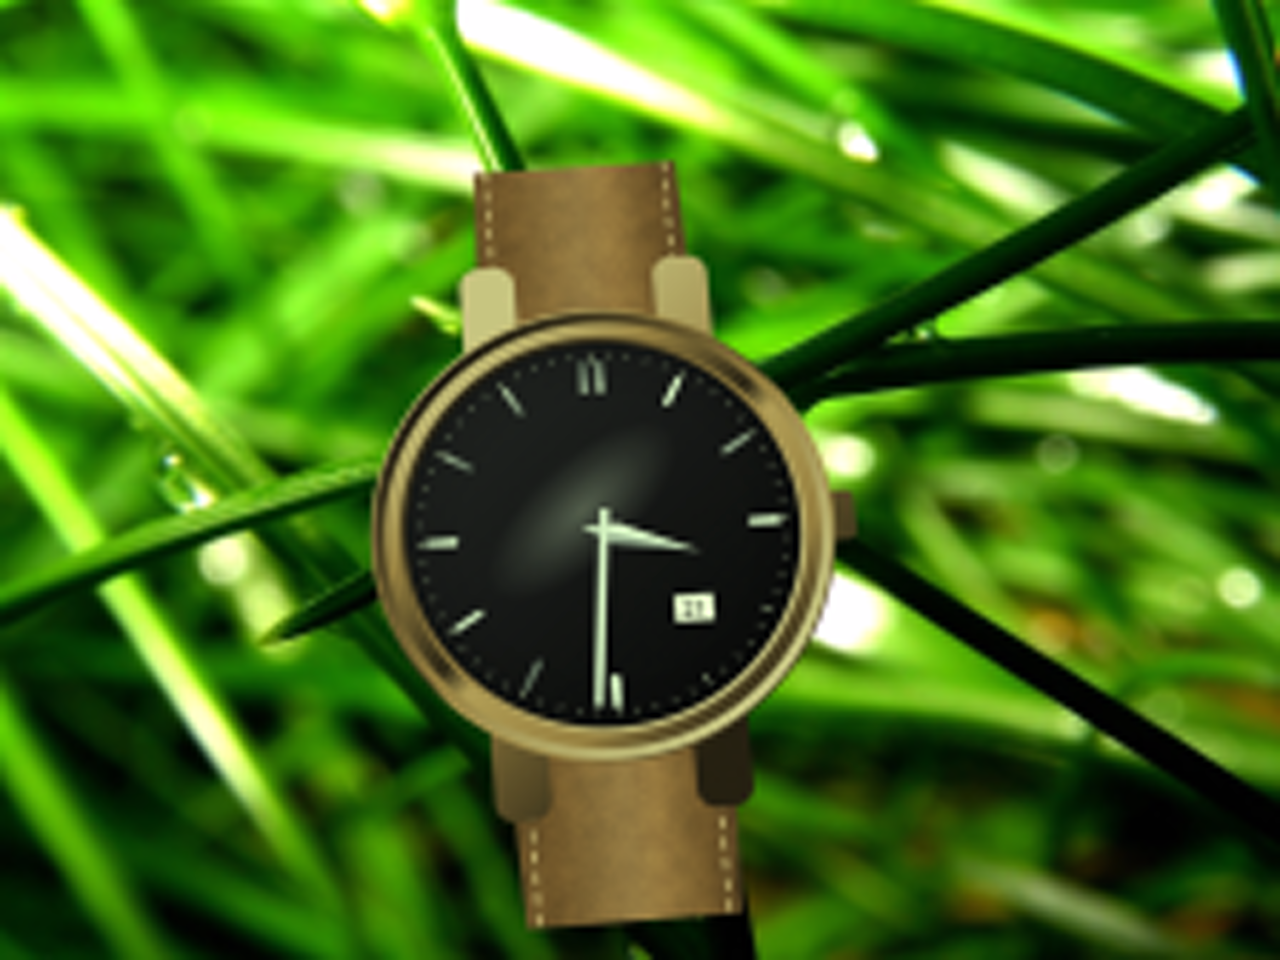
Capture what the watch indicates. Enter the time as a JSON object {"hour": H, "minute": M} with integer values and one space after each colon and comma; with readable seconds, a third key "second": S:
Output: {"hour": 3, "minute": 31}
